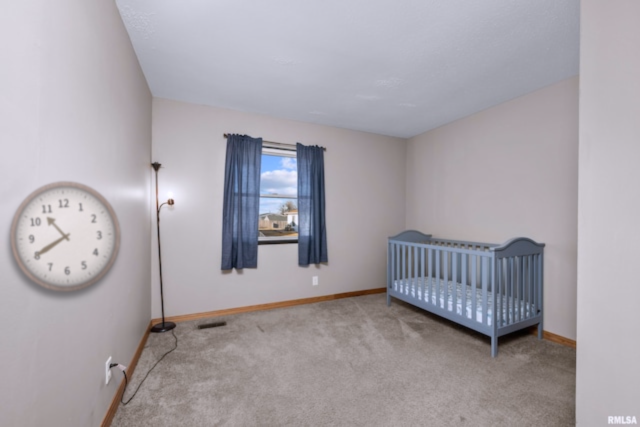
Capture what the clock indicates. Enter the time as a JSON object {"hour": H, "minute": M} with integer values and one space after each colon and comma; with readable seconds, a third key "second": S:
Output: {"hour": 10, "minute": 40}
